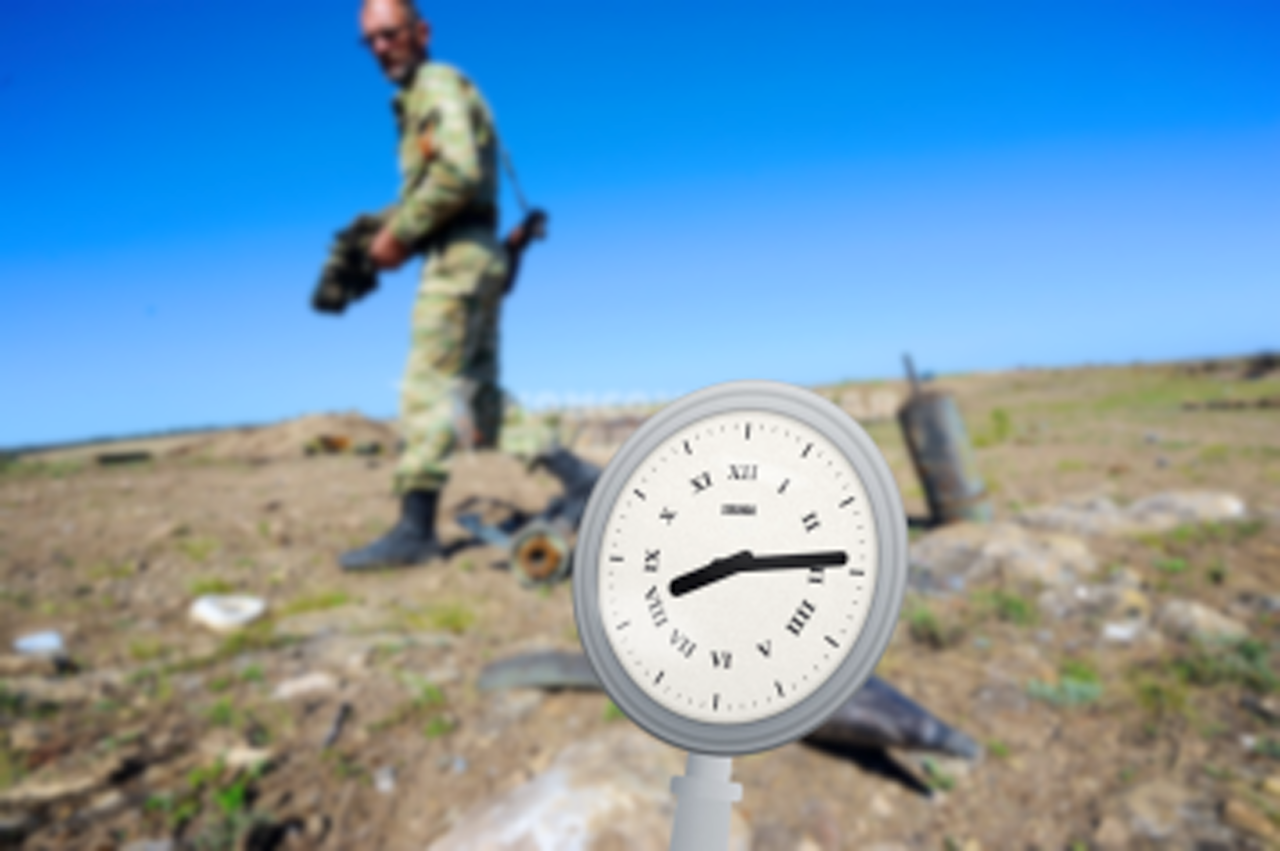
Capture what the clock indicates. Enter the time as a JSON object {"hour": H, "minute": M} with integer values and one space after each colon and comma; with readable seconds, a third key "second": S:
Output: {"hour": 8, "minute": 14}
